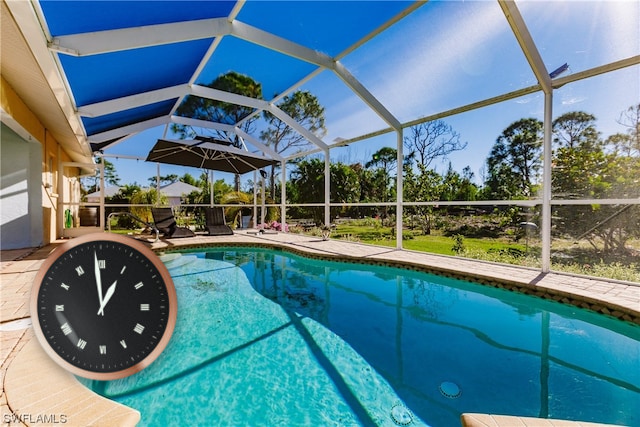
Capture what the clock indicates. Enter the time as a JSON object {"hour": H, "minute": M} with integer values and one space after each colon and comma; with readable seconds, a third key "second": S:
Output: {"hour": 12, "minute": 59}
